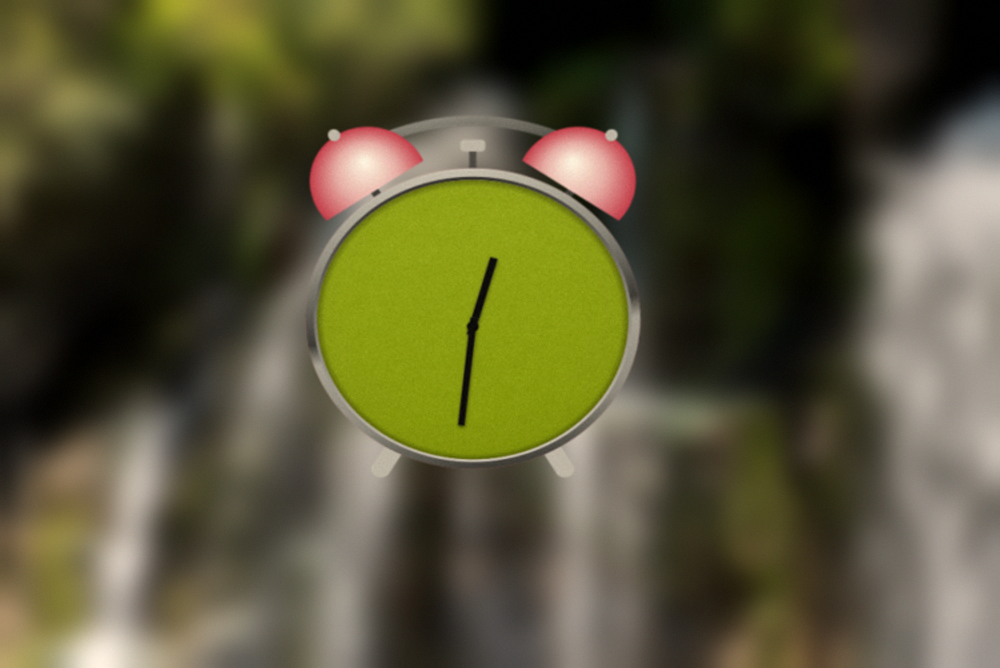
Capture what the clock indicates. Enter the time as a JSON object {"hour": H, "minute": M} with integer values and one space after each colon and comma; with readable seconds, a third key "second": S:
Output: {"hour": 12, "minute": 31}
